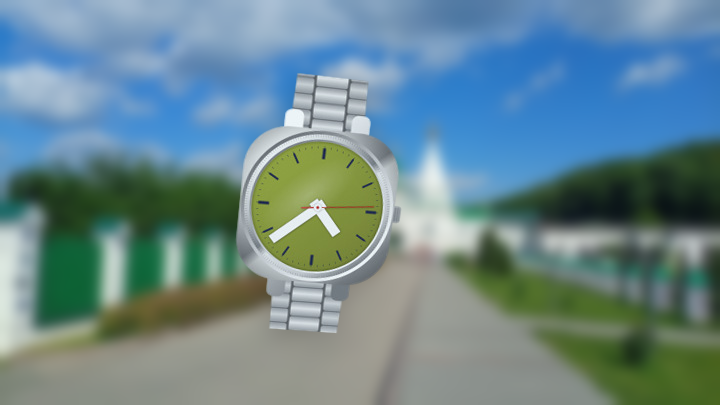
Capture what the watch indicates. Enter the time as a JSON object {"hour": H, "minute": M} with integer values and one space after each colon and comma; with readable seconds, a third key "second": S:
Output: {"hour": 4, "minute": 38, "second": 14}
